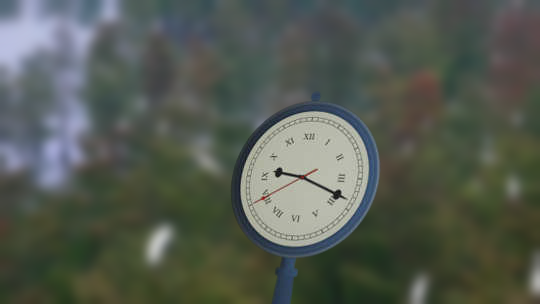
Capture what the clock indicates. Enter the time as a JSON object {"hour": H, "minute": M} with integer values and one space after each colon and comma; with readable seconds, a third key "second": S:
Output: {"hour": 9, "minute": 18, "second": 40}
